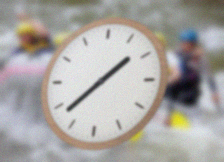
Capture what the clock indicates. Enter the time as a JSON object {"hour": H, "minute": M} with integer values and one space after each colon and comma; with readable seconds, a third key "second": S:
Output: {"hour": 1, "minute": 38}
